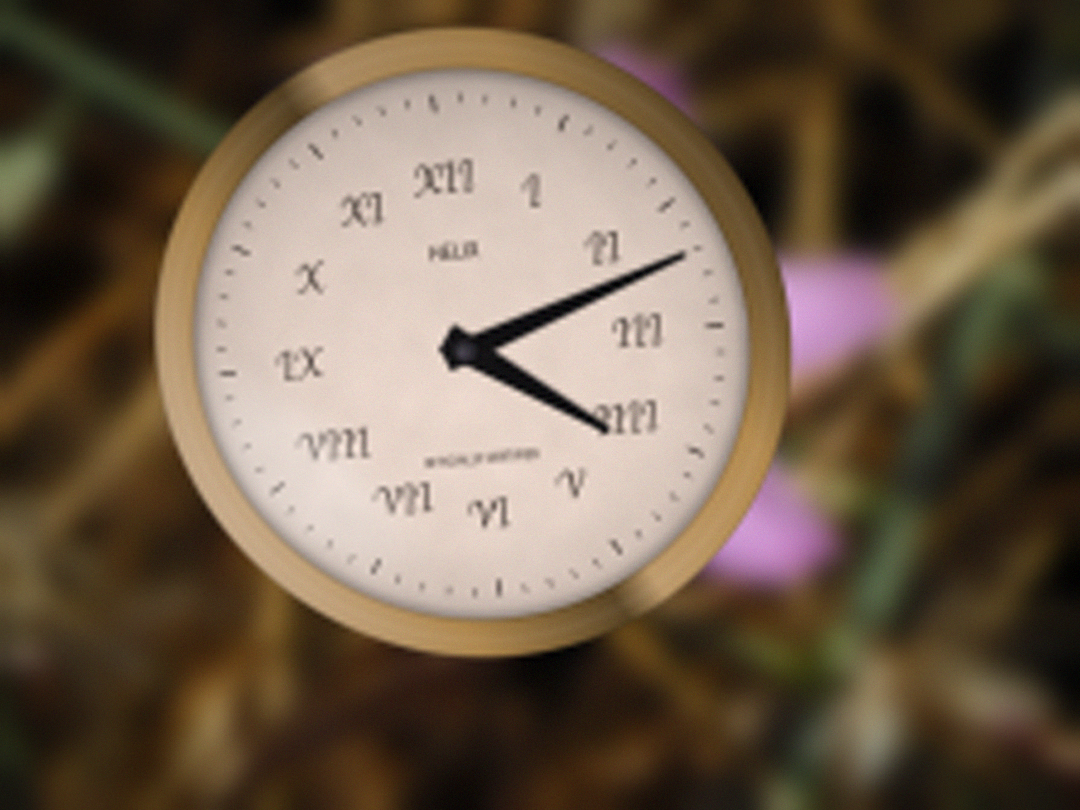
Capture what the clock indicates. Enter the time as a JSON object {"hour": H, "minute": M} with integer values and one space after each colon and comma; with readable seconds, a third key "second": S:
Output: {"hour": 4, "minute": 12}
